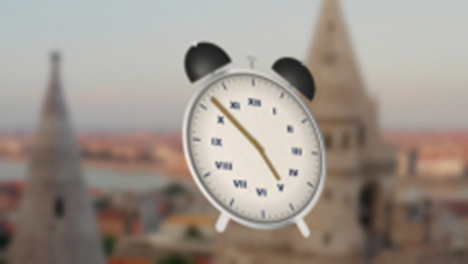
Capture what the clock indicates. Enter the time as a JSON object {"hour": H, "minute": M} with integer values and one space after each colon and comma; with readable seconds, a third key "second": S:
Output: {"hour": 4, "minute": 52}
